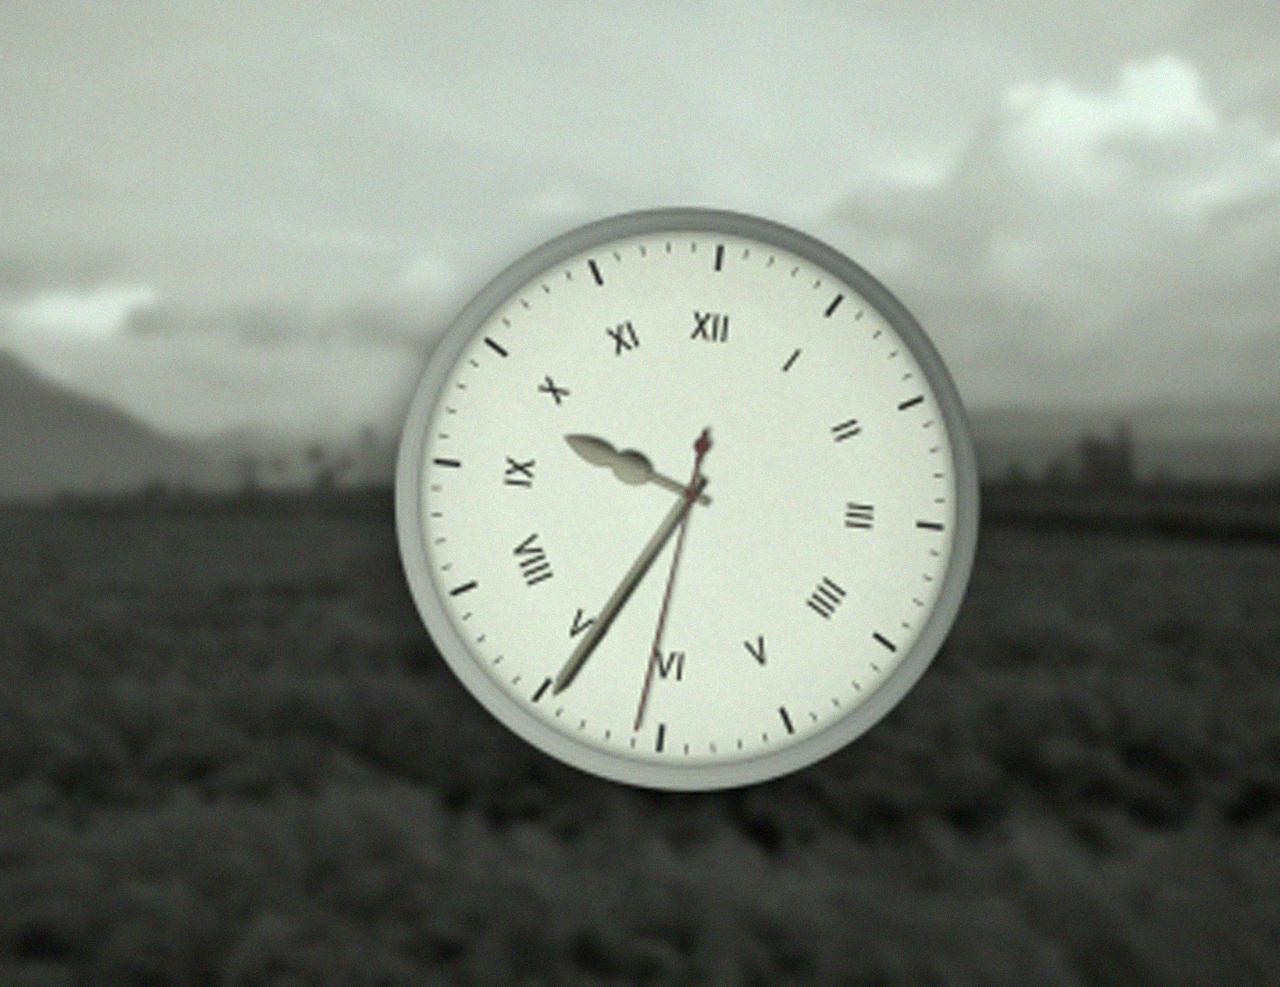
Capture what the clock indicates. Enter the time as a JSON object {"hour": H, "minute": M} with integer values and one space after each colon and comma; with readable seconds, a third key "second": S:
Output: {"hour": 9, "minute": 34, "second": 31}
